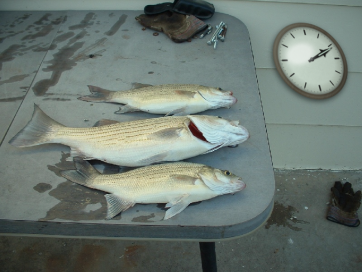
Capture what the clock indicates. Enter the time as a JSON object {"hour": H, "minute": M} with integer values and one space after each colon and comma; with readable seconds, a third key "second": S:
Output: {"hour": 2, "minute": 11}
